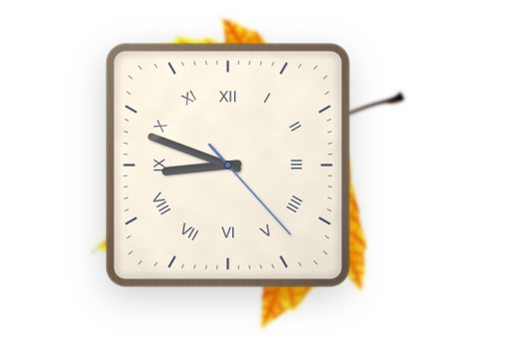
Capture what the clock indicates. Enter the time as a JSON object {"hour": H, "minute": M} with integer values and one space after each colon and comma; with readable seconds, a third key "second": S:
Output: {"hour": 8, "minute": 48, "second": 23}
